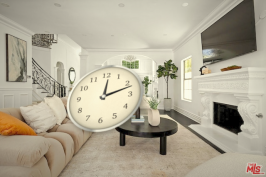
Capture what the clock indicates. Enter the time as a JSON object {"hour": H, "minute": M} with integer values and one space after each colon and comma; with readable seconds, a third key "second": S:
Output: {"hour": 12, "minute": 12}
